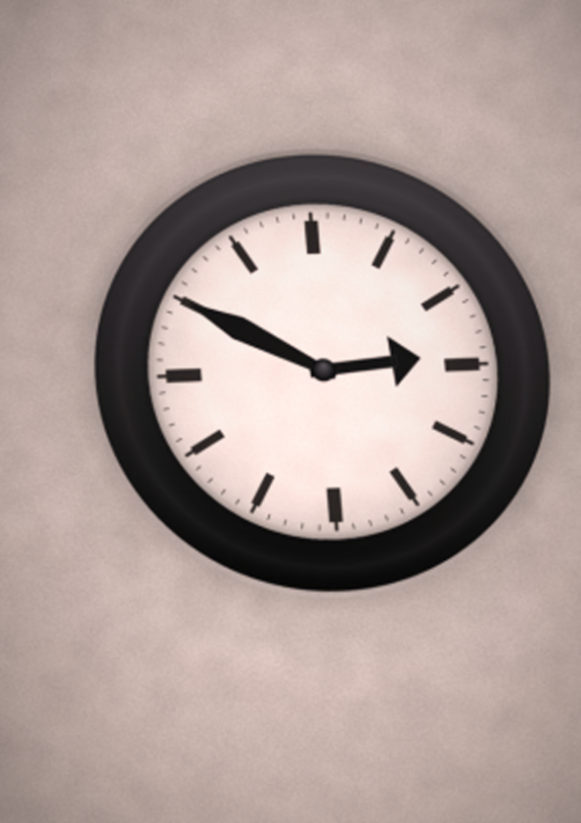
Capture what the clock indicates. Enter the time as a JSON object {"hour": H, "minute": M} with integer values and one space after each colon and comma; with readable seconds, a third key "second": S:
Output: {"hour": 2, "minute": 50}
